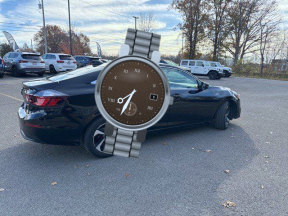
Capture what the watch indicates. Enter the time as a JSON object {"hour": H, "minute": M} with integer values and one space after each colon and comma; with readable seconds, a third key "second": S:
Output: {"hour": 7, "minute": 33}
